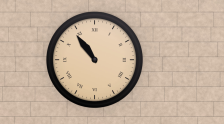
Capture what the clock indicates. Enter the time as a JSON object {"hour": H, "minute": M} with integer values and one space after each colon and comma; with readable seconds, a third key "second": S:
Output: {"hour": 10, "minute": 54}
